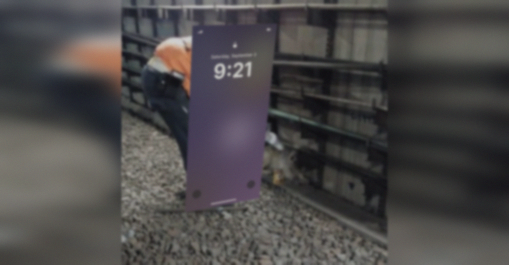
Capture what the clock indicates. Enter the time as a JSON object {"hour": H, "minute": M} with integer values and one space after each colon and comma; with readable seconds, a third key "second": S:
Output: {"hour": 9, "minute": 21}
